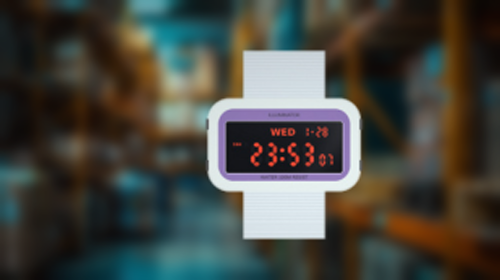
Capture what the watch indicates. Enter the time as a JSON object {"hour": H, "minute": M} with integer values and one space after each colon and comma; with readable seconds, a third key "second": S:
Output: {"hour": 23, "minute": 53, "second": 7}
